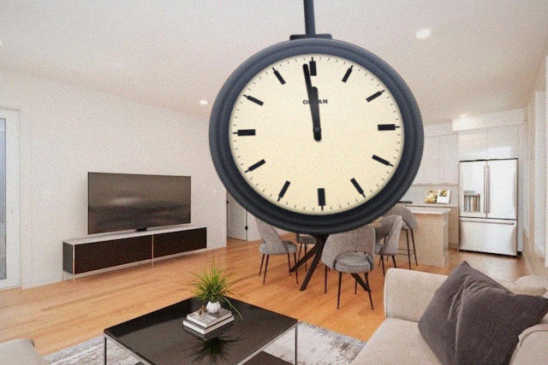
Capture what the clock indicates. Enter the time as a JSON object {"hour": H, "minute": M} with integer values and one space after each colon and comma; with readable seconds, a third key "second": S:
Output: {"hour": 11, "minute": 59}
